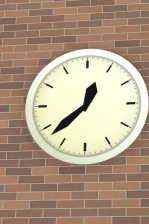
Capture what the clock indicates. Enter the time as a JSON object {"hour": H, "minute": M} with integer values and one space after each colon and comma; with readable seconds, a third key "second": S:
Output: {"hour": 12, "minute": 38}
